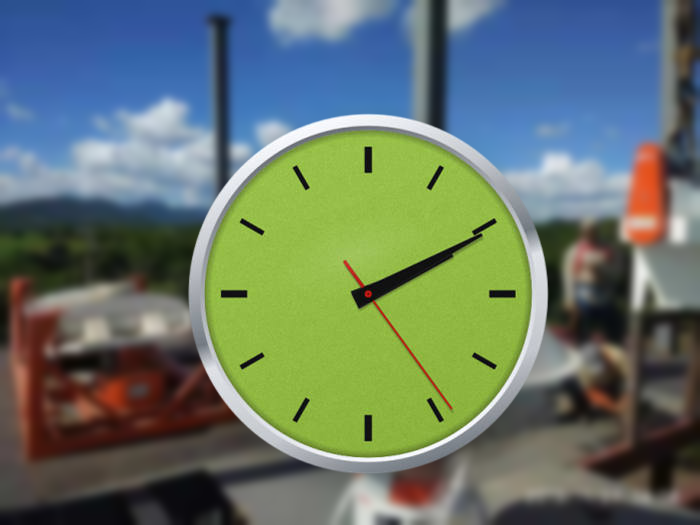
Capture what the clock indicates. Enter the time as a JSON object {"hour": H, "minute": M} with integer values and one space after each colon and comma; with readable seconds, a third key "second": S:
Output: {"hour": 2, "minute": 10, "second": 24}
